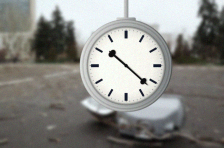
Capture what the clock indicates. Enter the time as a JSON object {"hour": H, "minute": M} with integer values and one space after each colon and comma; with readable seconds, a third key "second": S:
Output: {"hour": 10, "minute": 22}
